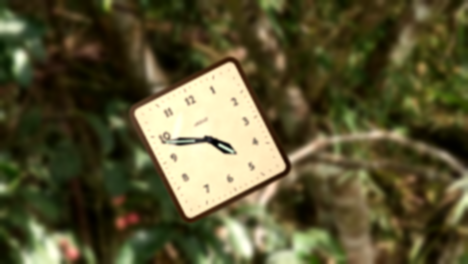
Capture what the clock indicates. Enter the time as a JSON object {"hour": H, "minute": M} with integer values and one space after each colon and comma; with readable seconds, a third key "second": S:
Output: {"hour": 4, "minute": 49}
